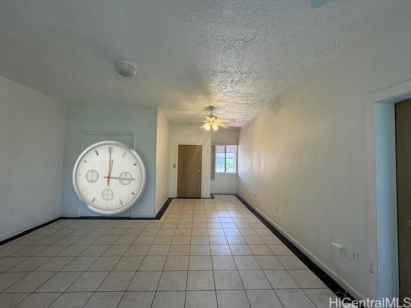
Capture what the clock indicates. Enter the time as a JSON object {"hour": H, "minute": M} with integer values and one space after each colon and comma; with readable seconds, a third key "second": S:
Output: {"hour": 12, "minute": 15}
